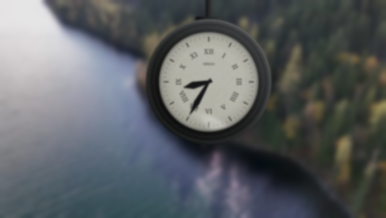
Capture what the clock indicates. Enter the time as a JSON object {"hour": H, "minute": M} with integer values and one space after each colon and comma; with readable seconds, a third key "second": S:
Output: {"hour": 8, "minute": 35}
